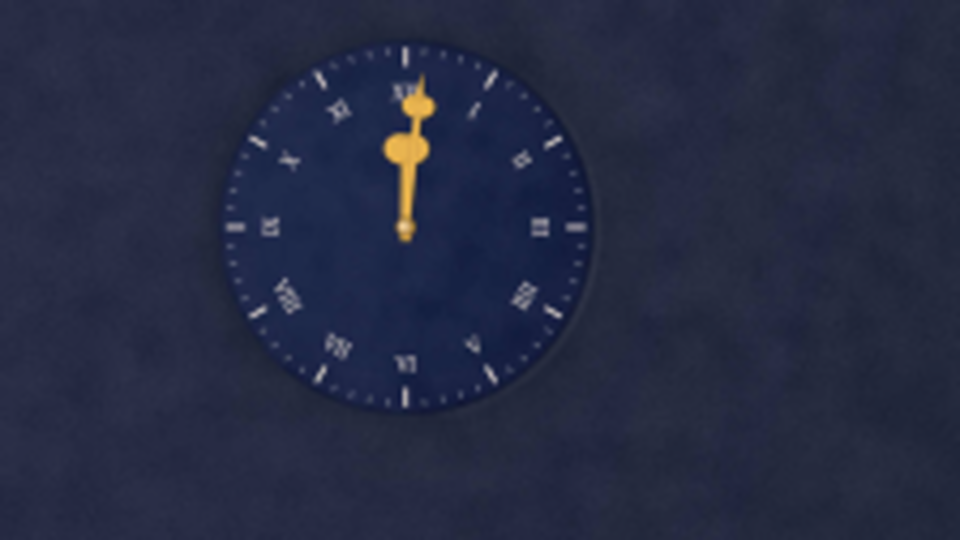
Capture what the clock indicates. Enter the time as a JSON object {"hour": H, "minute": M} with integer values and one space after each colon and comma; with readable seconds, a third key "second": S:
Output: {"hour": 12, "minute": 1}
